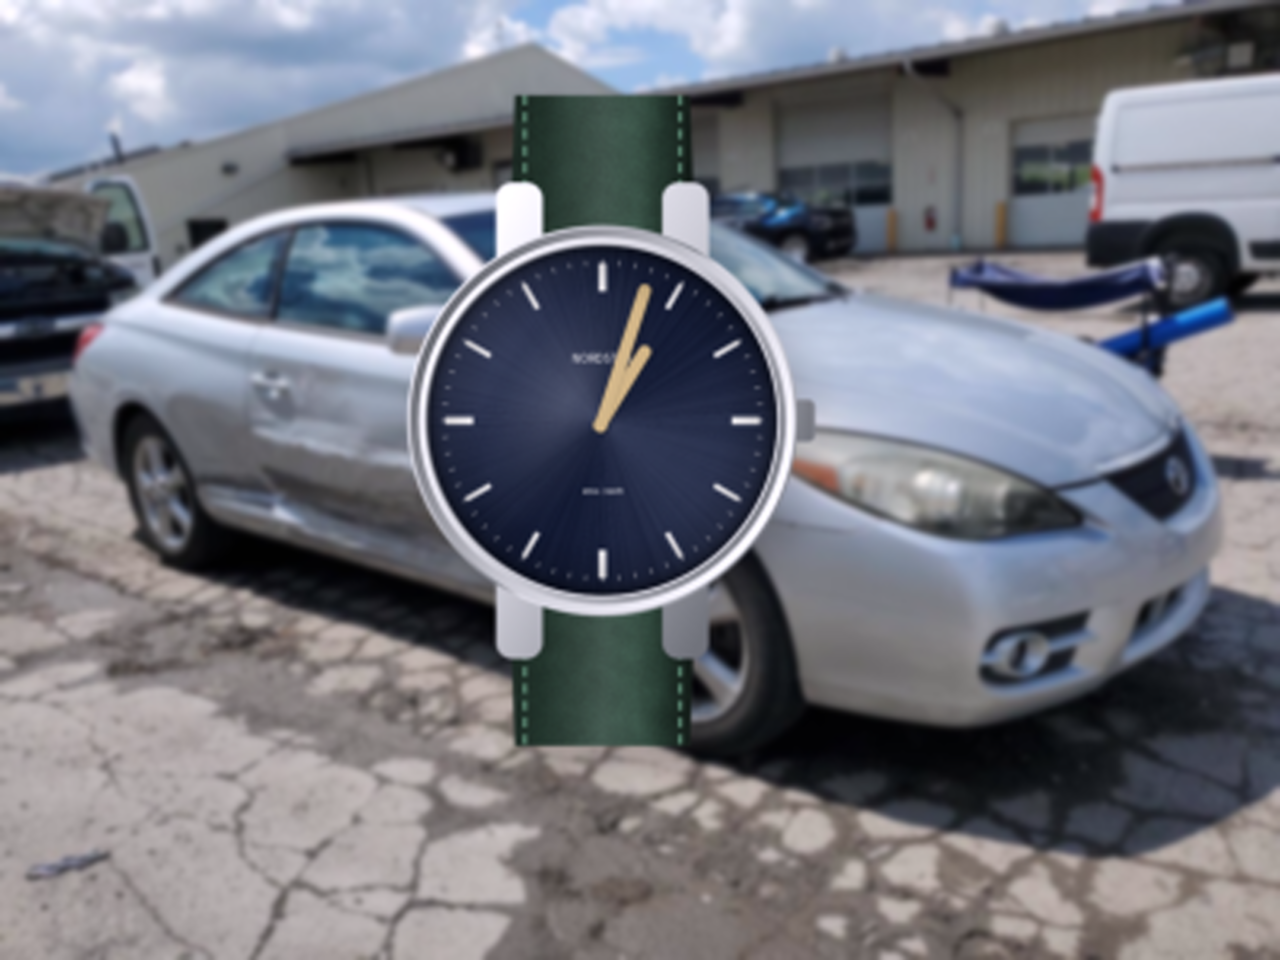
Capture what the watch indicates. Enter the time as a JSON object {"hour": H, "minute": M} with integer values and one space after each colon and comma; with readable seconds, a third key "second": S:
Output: {"hour": 1, "minute": 3}
